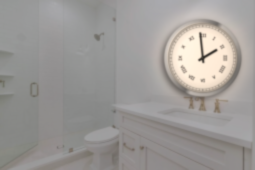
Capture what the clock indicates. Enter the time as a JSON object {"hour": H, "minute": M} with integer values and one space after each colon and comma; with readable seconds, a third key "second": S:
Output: {"hour": 1, "minute": 59}
